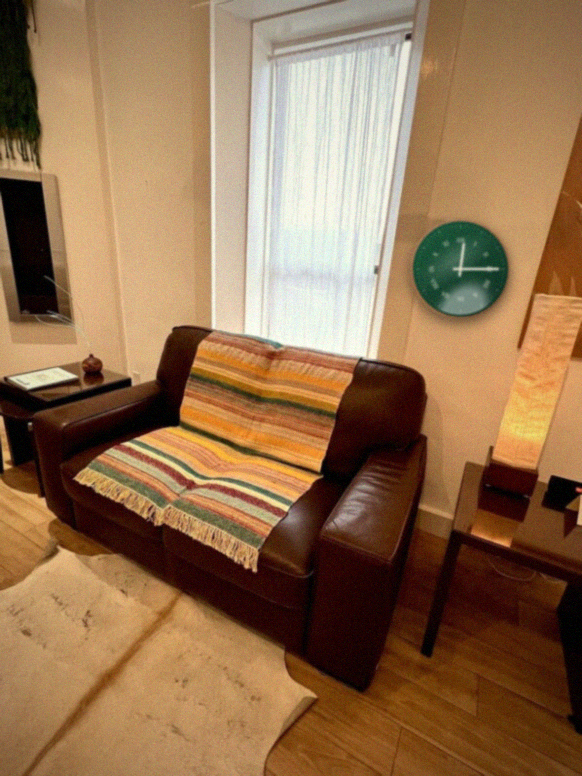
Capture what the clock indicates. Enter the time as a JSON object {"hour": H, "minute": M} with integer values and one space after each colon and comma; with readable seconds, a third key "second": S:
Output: {"hour": 12, "minute": 15}
